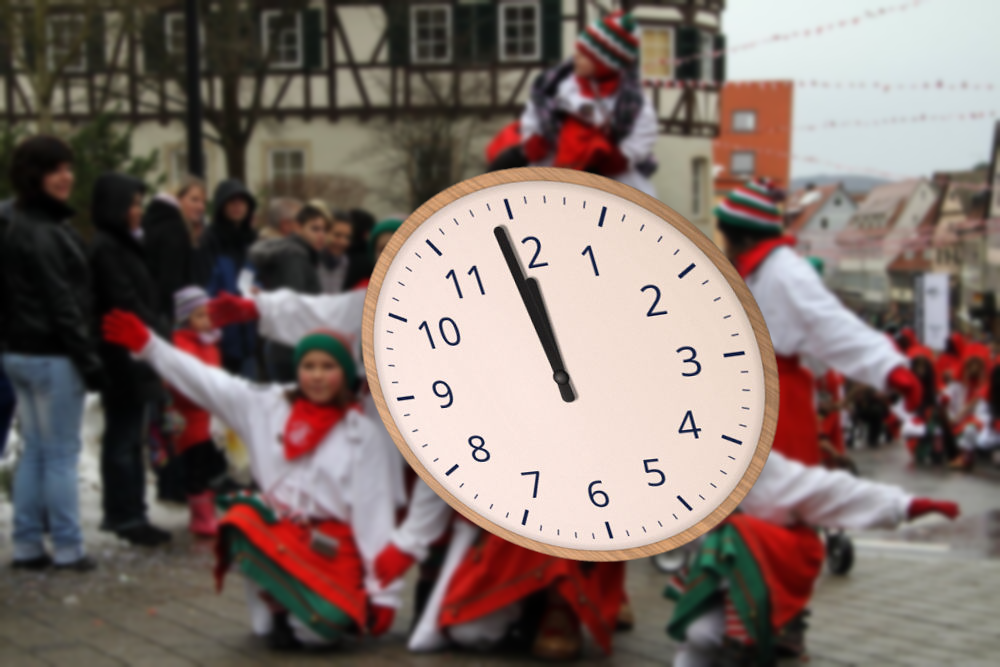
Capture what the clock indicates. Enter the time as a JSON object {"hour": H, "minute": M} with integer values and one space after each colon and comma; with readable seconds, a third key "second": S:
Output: {"hour": 11, "minute": 59}
